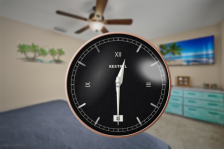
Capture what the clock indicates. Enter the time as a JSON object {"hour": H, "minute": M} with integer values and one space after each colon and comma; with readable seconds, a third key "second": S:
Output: {"hour": 12, "minute": 30}
